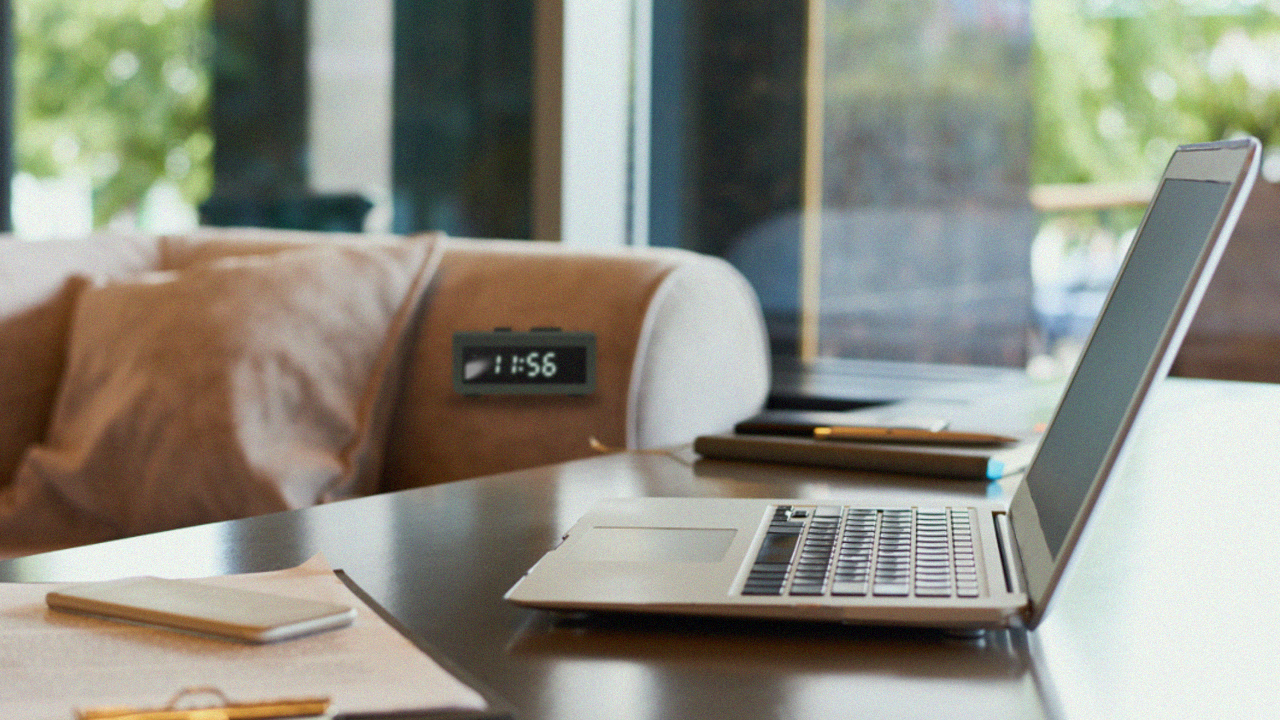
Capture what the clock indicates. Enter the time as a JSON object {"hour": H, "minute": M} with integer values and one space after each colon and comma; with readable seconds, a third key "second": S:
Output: {"hour": 11, "minute": 56}
